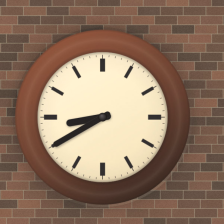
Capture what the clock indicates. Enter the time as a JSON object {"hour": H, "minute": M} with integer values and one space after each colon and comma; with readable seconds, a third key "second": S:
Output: {"hour": 8, "minute": 40}
